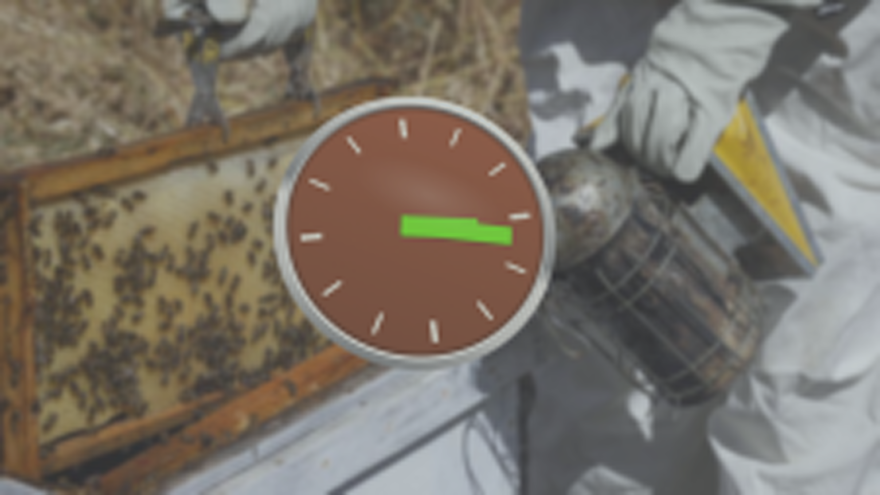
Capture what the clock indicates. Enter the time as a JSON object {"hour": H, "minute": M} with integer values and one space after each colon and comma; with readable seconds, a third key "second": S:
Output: {"hour": 3, "minute": 17}
